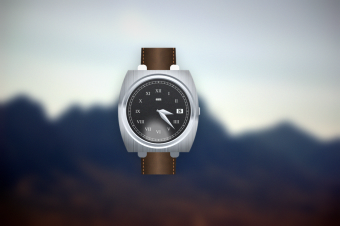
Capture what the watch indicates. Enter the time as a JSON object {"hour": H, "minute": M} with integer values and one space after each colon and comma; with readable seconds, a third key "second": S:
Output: {"hour": 3, "minute": 23}
